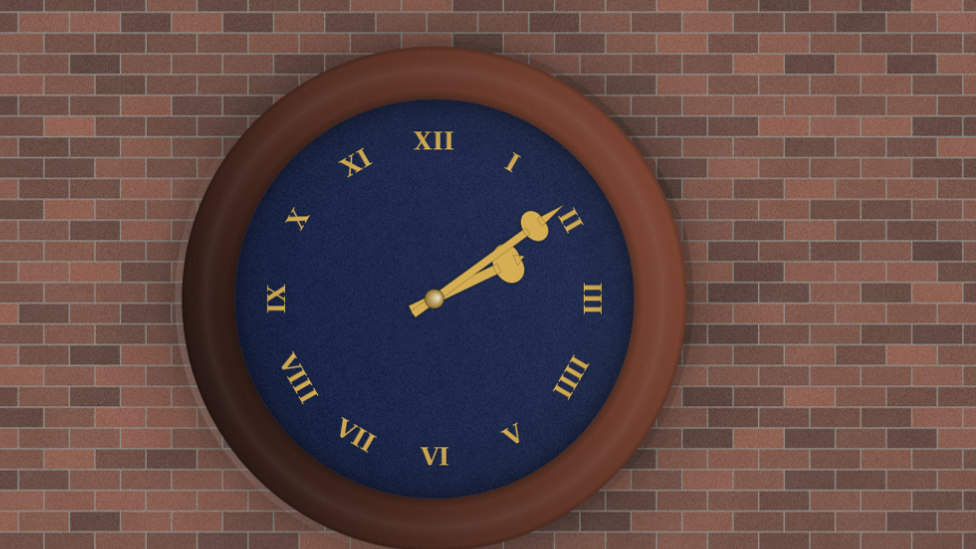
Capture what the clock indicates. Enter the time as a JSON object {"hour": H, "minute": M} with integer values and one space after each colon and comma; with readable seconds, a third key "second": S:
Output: {"hour": 2, "minute": 9}
